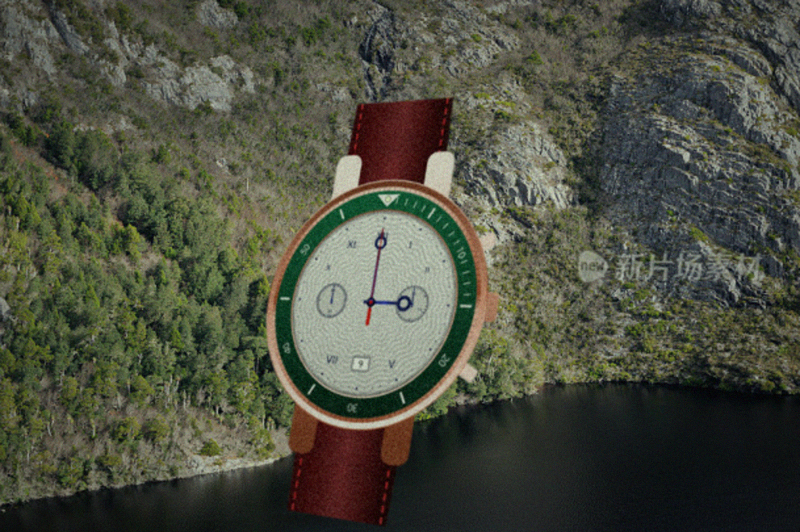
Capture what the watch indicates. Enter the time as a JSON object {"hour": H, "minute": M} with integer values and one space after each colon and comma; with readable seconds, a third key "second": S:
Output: {"hour": 3, "minute": 0}
